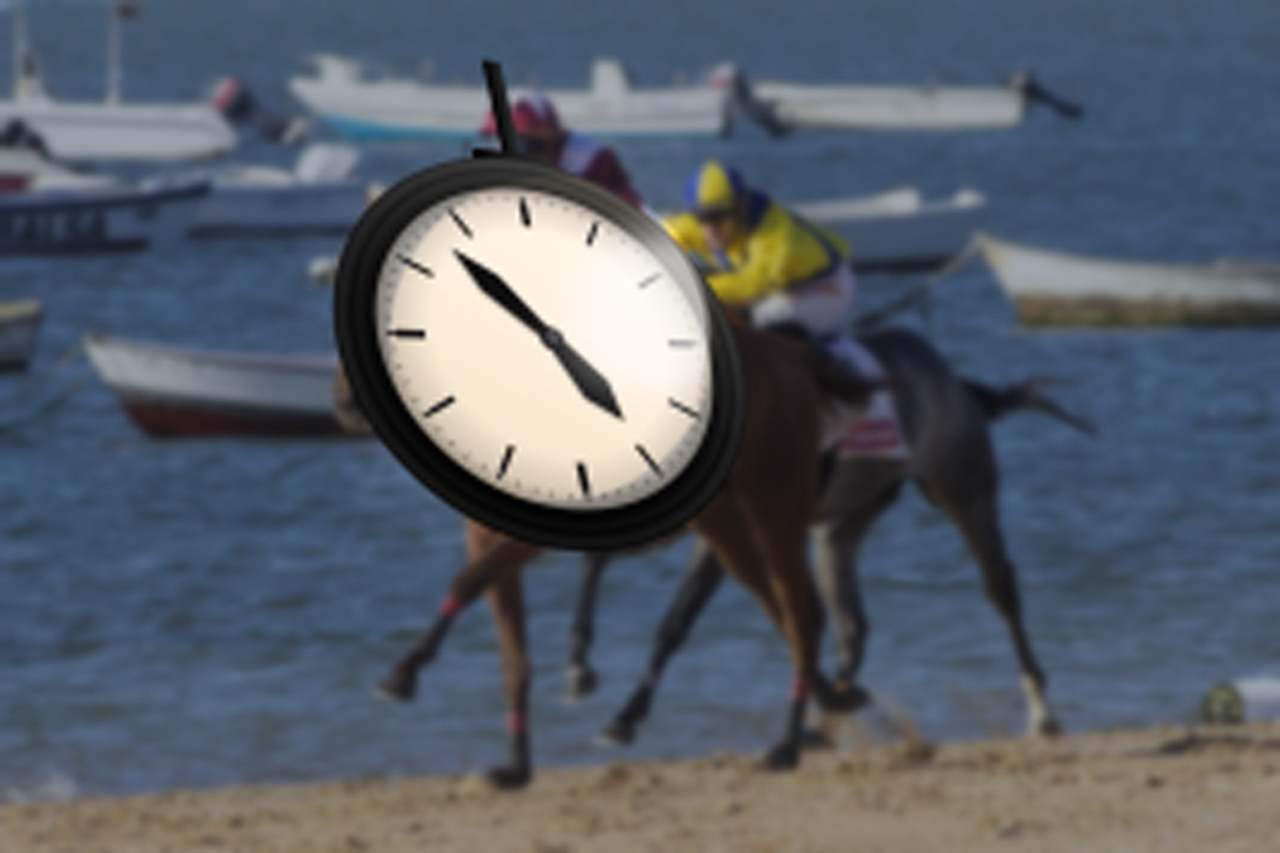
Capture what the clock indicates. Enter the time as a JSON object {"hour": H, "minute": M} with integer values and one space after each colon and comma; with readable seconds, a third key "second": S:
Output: {"hour": 4, "minute": 53}
